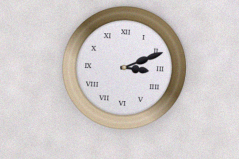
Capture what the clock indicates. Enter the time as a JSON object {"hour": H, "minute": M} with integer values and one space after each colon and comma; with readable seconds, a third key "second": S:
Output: {"hour": 3, "minute": 11}
